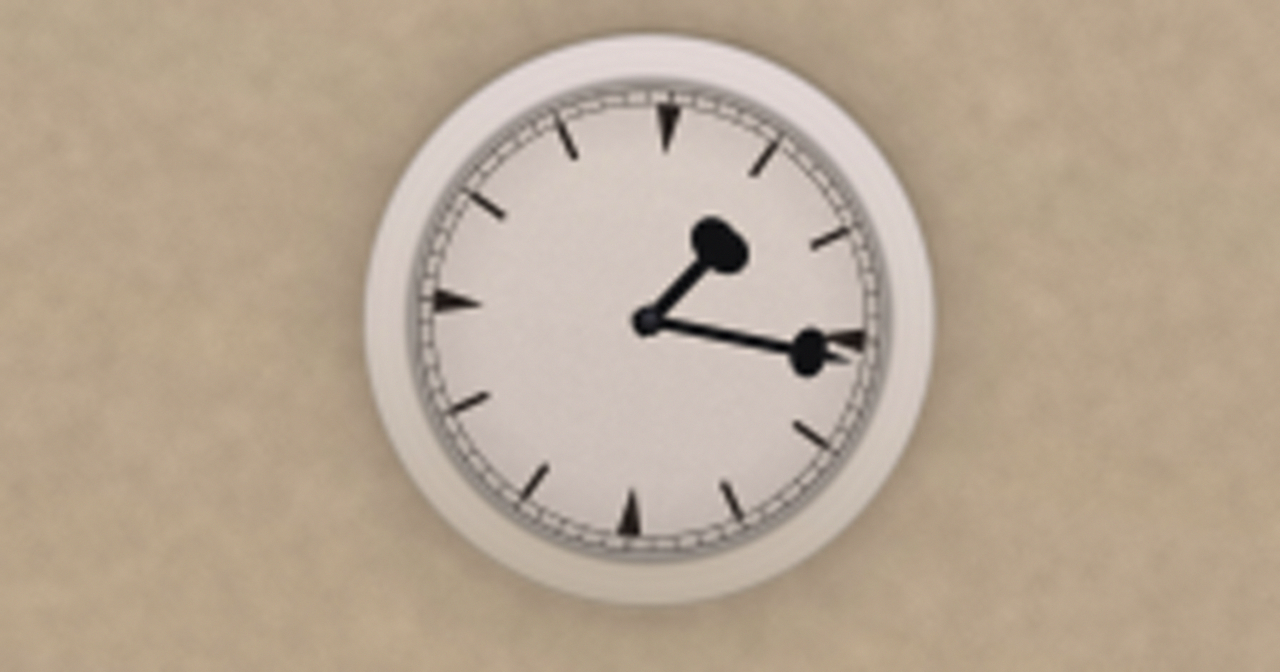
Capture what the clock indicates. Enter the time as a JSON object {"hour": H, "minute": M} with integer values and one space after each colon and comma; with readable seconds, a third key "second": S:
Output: {"hour": 1, "minute": 16}
